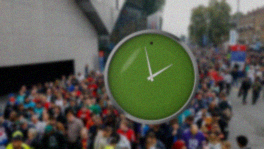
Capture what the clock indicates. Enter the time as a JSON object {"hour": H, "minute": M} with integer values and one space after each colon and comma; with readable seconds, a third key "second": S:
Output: {"hour": 1, "minute": 58}
